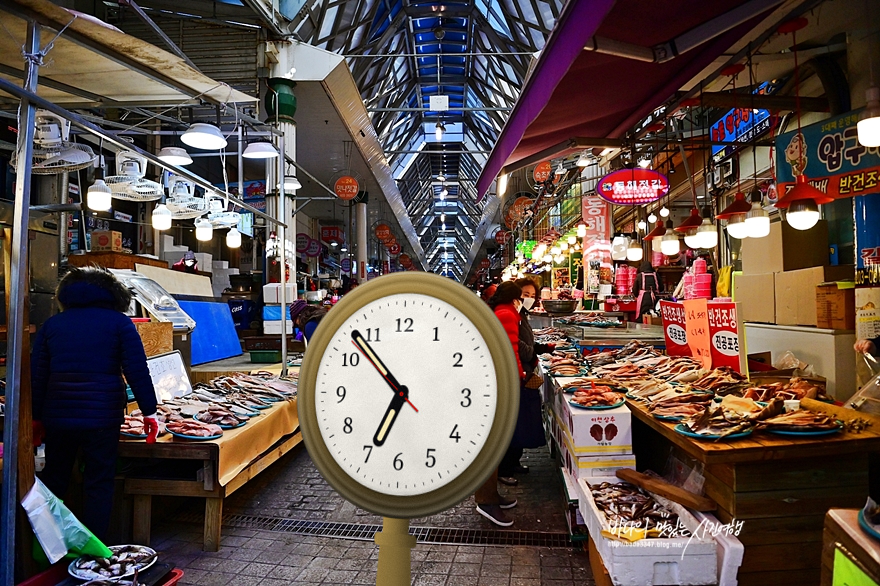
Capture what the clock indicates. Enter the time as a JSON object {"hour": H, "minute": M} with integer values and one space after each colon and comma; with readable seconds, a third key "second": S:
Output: {"hour": 6, "minute": 52, "second": 52}
